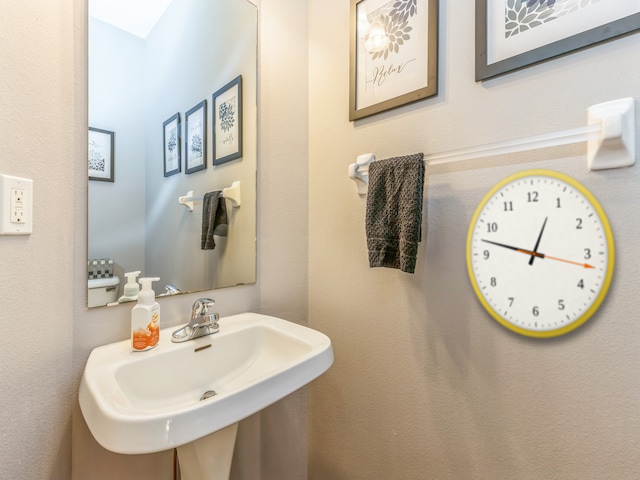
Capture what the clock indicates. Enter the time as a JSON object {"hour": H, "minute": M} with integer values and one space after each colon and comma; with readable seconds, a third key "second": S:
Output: {"hour": 12, "minute": 47, "second": 17}
